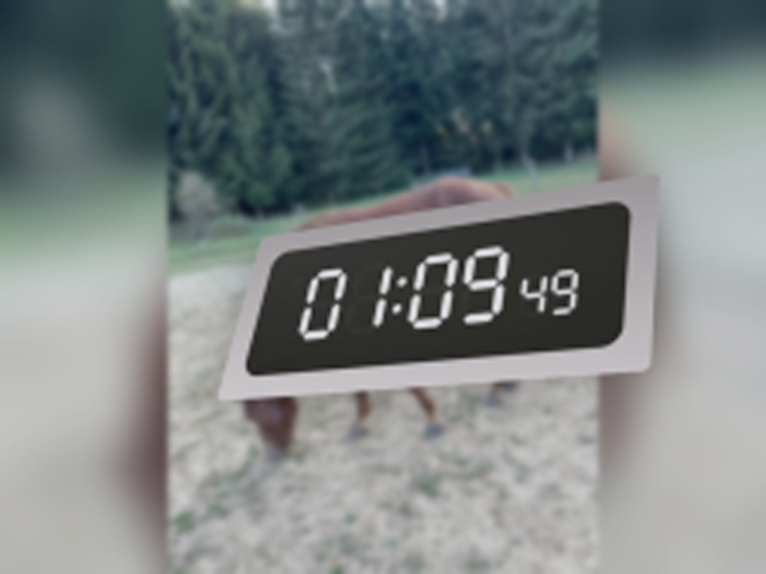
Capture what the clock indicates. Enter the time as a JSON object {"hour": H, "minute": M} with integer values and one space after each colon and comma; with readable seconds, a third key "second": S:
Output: {"hour": 1, "minute": 9, "second": 49}
